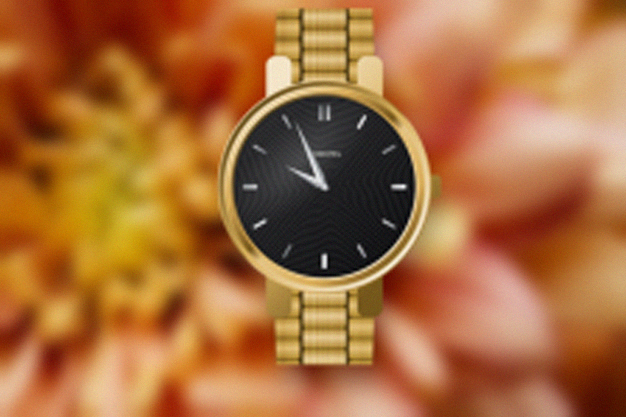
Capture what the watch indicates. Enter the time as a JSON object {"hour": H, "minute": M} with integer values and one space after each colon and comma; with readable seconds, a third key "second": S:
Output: {"hour": 9, "minute": 56}
